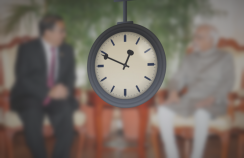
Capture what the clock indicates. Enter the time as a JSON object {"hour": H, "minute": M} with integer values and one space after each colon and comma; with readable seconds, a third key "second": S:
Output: {"hour": 12, "minute": 49}
